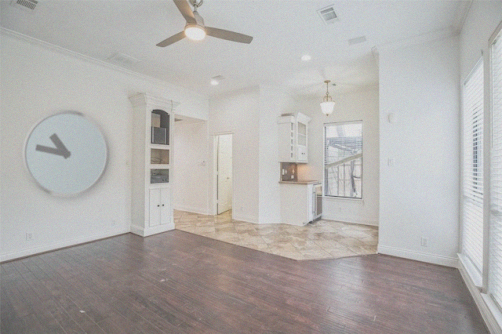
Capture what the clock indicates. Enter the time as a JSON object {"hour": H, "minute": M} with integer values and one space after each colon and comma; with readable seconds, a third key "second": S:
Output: {"hour": 10, "minute": 47}
